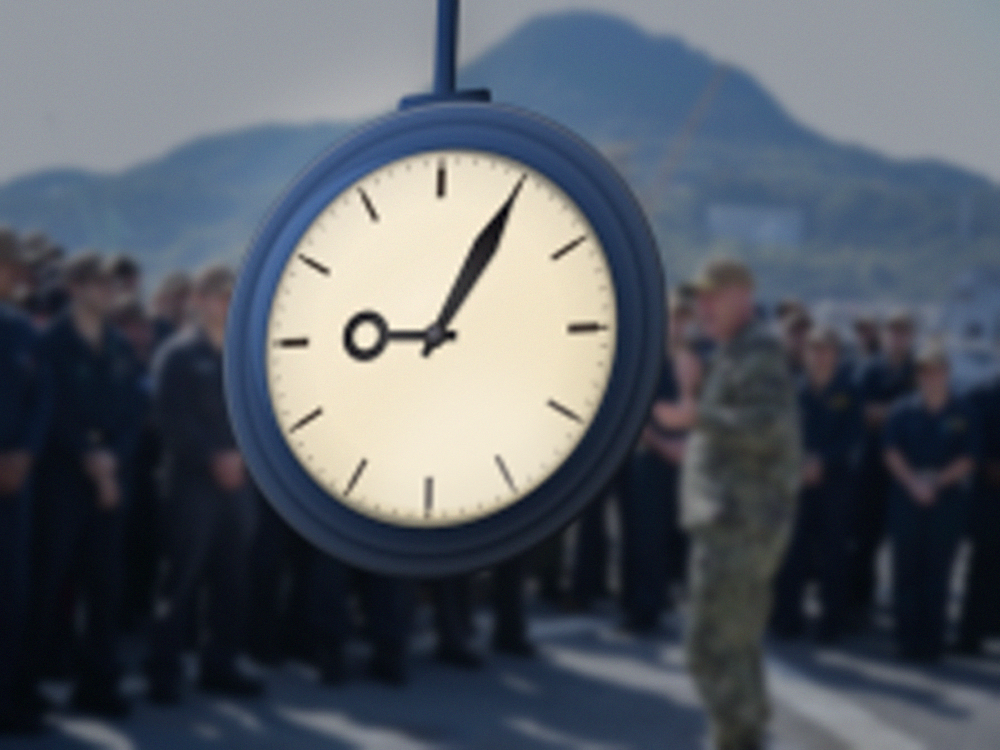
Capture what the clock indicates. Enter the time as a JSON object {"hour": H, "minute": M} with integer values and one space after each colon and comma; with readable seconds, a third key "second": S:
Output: {"hour": 9, "minute": 5}
